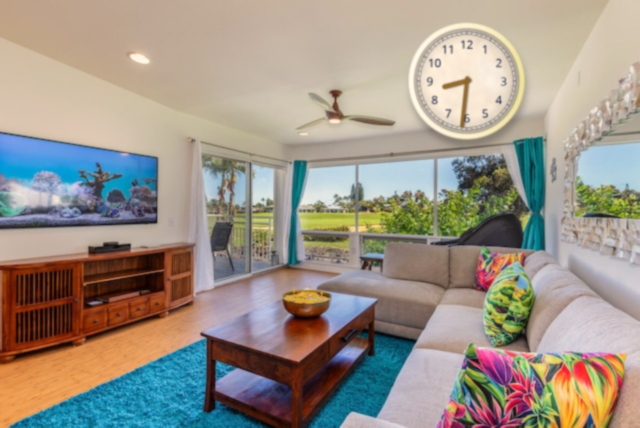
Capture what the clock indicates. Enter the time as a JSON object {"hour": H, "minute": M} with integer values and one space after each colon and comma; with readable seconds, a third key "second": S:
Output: {"hour": 8, "minute": 31}
